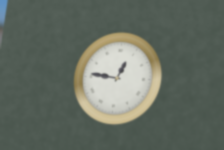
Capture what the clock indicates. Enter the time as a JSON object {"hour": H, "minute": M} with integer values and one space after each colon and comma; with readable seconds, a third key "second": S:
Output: {"hour": 12, "minute": 46}
